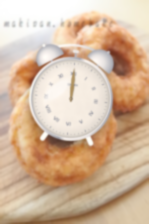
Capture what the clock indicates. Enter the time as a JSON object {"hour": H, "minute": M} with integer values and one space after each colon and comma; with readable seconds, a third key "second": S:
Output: {"hour": 12, "minute": 0}
